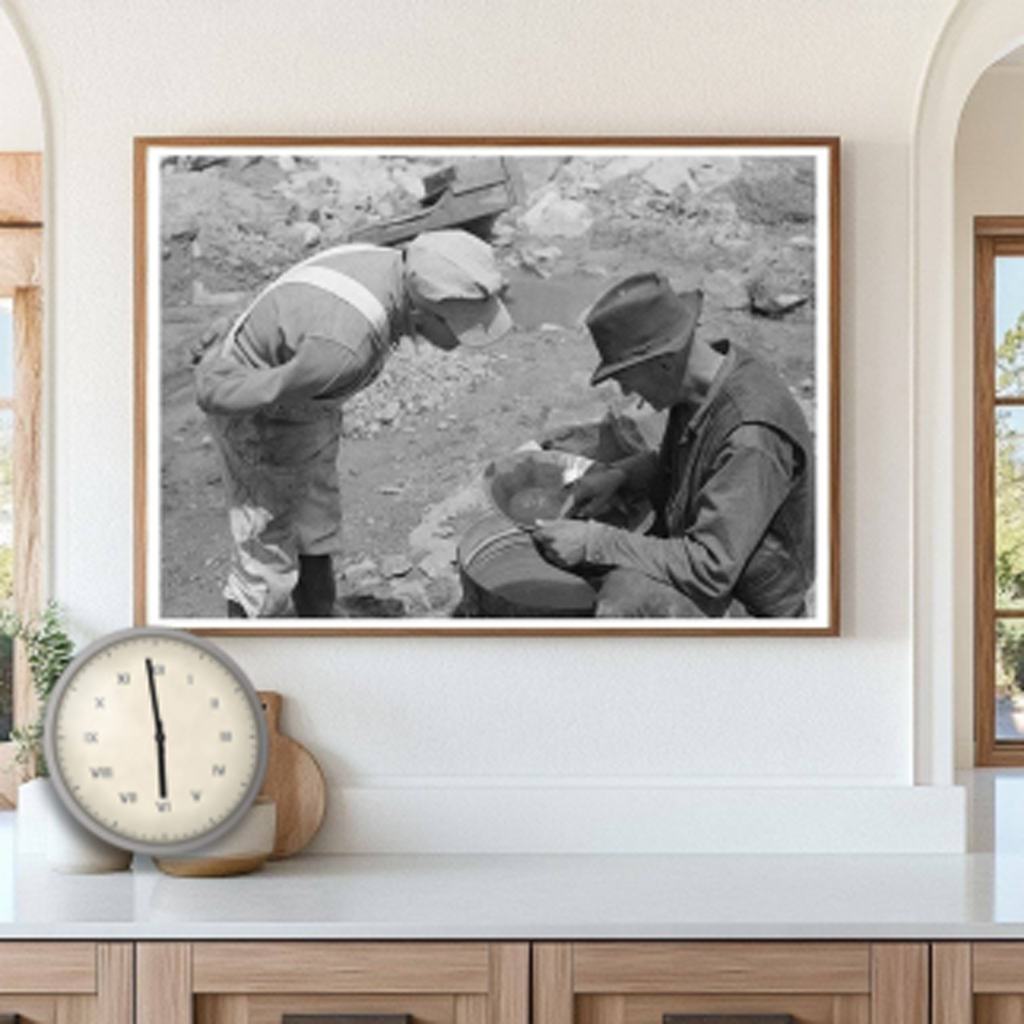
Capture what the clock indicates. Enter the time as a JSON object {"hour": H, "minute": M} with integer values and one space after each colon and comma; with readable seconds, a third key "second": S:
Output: {"hour": 5, "minute": 59}
